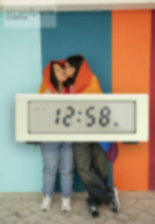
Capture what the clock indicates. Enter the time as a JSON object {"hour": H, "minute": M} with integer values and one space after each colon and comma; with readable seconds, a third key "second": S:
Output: {"hour": 12, "minute": 58}
